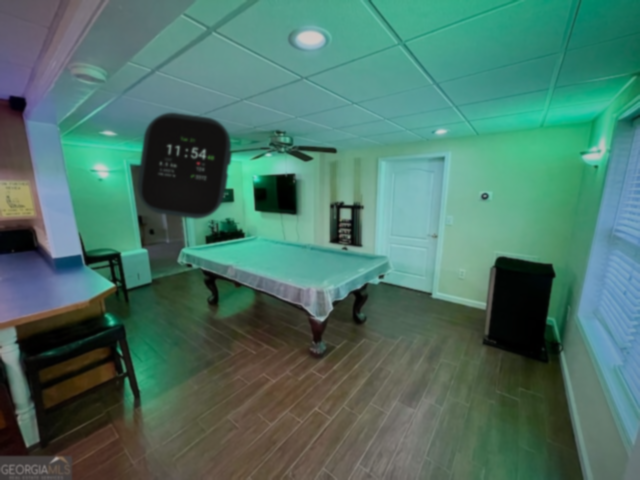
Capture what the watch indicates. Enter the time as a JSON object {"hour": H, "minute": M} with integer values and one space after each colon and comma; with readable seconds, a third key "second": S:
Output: {"hour": 11, "minute": 54}
